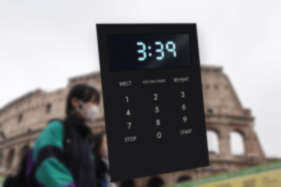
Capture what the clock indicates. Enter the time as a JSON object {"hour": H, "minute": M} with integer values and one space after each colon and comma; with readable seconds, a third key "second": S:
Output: {"hour": 3, "minute": 39}
